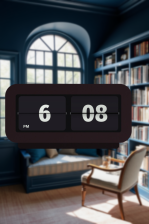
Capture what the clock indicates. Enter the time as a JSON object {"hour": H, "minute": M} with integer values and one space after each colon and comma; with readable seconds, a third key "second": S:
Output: {"hour": 6, "minute": 8}
